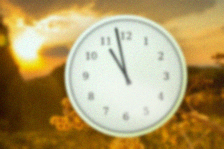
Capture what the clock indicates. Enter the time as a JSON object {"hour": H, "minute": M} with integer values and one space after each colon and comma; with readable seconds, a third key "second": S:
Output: {"hour": 10, "minute": 58}
